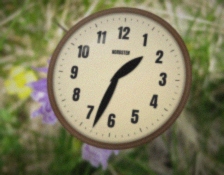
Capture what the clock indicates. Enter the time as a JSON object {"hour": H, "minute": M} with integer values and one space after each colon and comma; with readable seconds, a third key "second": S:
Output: {"hour": 1, "minute": 33}
